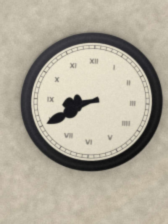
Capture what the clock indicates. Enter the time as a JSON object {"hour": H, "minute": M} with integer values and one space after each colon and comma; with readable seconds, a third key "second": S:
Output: {"hour": 8, "minute": 40}
